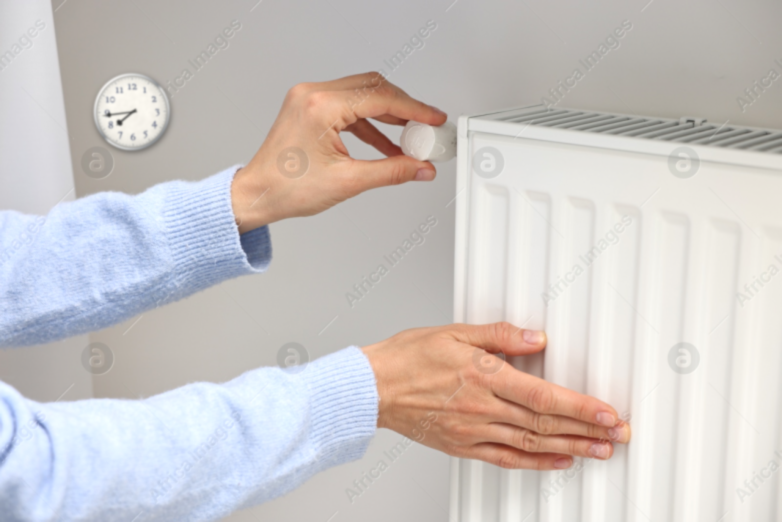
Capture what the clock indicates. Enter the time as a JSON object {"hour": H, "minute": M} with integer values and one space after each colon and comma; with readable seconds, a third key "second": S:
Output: {"hour": 7, "minute": 44}
